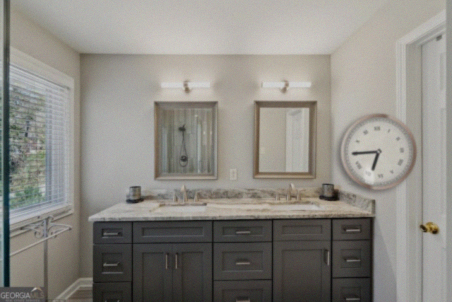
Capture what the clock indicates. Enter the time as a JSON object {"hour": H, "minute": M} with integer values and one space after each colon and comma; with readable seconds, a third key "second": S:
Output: {"hour": 6, "minute": 45}
